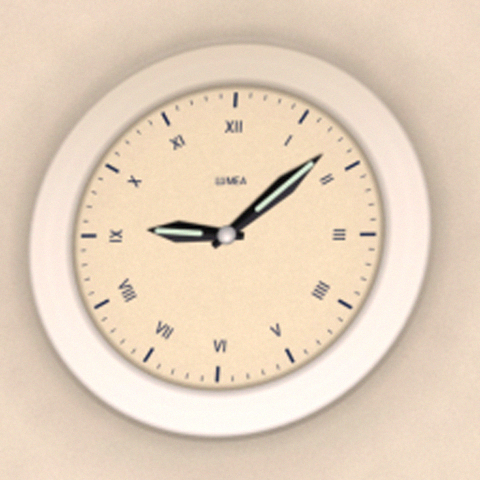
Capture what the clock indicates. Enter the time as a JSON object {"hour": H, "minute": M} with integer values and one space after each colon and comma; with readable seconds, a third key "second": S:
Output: {"hour": 9, "minute": 8}
